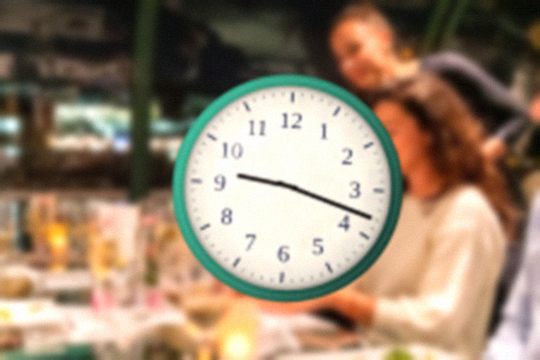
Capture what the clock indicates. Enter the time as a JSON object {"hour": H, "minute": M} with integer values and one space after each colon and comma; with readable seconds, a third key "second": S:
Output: {"hour": 9, "minute": 18}
